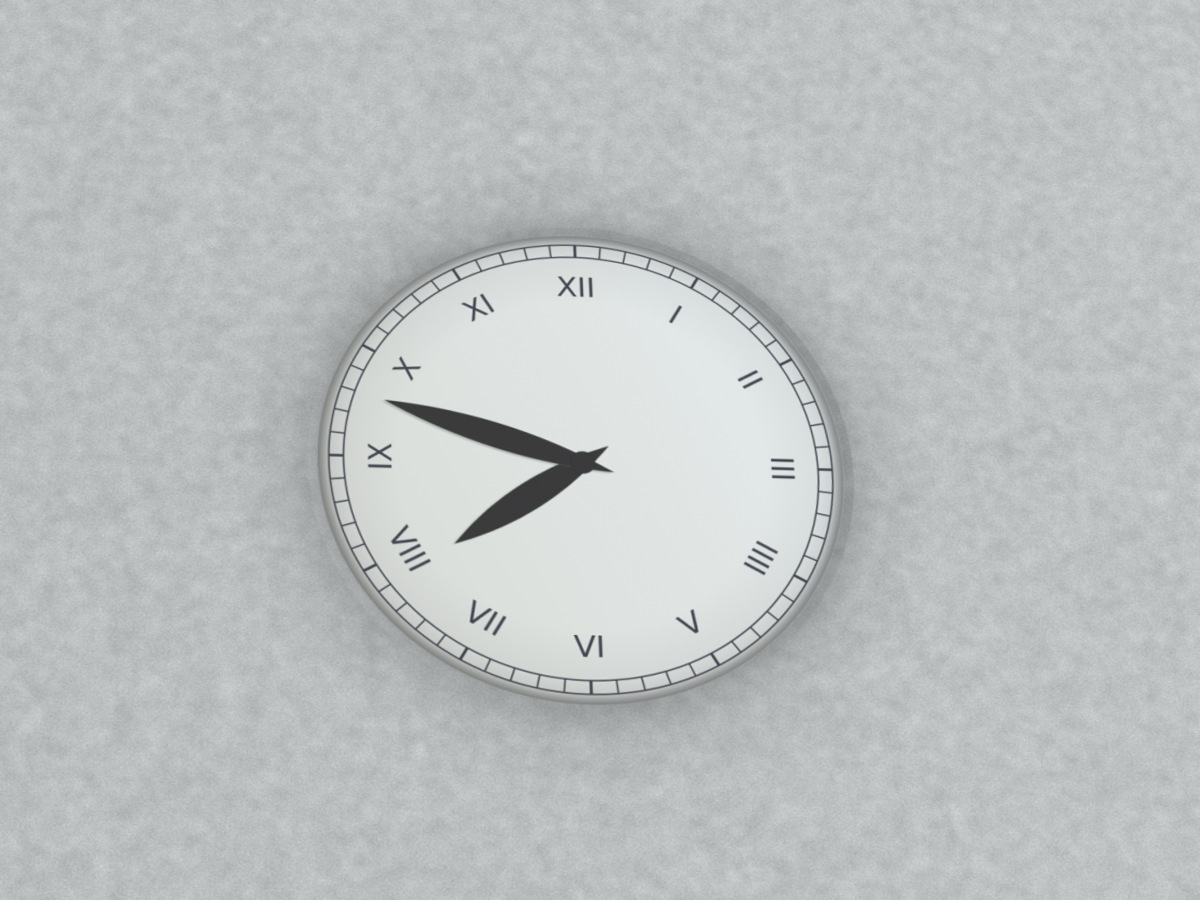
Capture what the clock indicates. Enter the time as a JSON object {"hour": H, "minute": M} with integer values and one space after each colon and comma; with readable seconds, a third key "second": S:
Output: {"hour": 7, "minute": 48}
